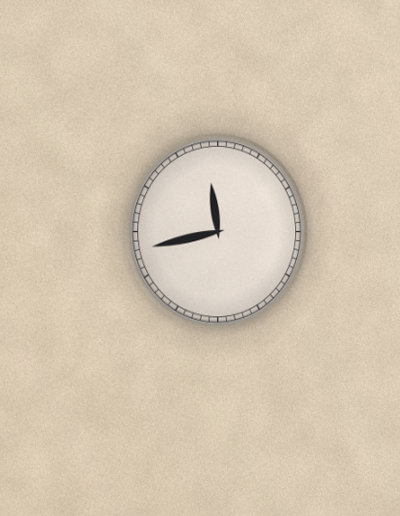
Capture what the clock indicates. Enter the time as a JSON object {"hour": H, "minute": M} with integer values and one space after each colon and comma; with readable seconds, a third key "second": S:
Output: {"hour": 11, "minute": 43}
